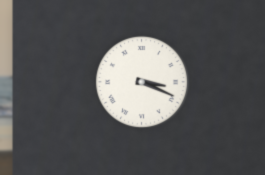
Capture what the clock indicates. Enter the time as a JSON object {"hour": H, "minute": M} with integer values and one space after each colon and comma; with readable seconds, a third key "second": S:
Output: {"hour": 3, "minute": 19}
